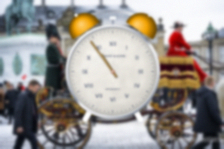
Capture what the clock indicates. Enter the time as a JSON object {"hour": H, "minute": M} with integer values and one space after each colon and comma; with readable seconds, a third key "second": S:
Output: {"hour": 10, "minute": 54}
